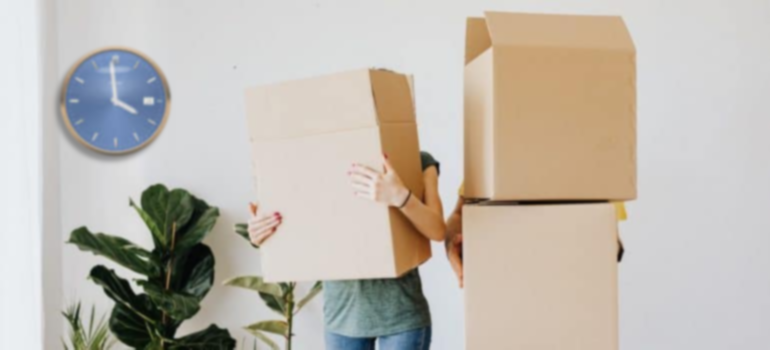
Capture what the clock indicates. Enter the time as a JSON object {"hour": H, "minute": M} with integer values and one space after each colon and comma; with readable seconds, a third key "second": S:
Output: {"hour": 3, "minute": 59}
